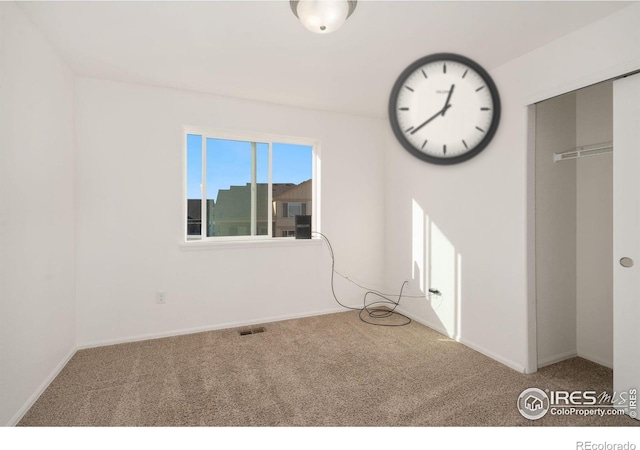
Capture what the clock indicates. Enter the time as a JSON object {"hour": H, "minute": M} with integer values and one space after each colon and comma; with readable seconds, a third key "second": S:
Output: {"hour": 12, "minute": 39}
